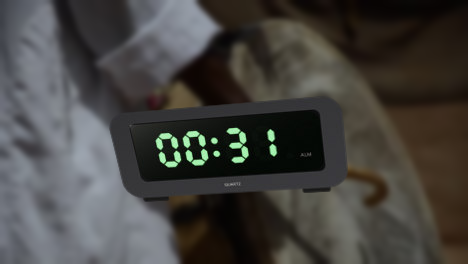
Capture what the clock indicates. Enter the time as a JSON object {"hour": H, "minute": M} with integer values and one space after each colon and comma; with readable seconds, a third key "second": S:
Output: {"hour": 0, "minute": 31}
